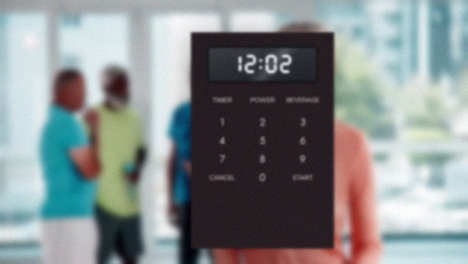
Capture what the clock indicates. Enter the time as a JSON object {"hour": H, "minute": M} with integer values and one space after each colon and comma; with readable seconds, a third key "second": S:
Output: {"hour": 12, "minute": 2}
